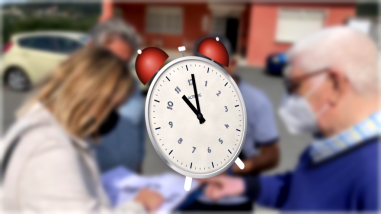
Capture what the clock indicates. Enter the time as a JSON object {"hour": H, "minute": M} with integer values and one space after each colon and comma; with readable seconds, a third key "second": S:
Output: {"hour": 11, "minute": 1}
